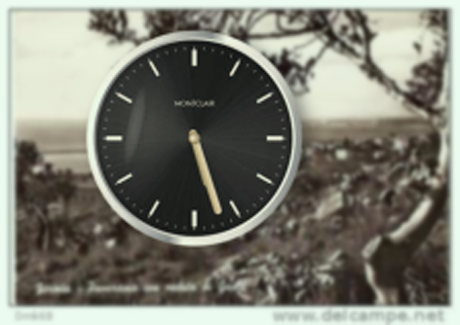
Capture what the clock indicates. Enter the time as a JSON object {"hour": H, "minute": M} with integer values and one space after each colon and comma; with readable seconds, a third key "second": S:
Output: {"hour": 5, "minute": 27}
